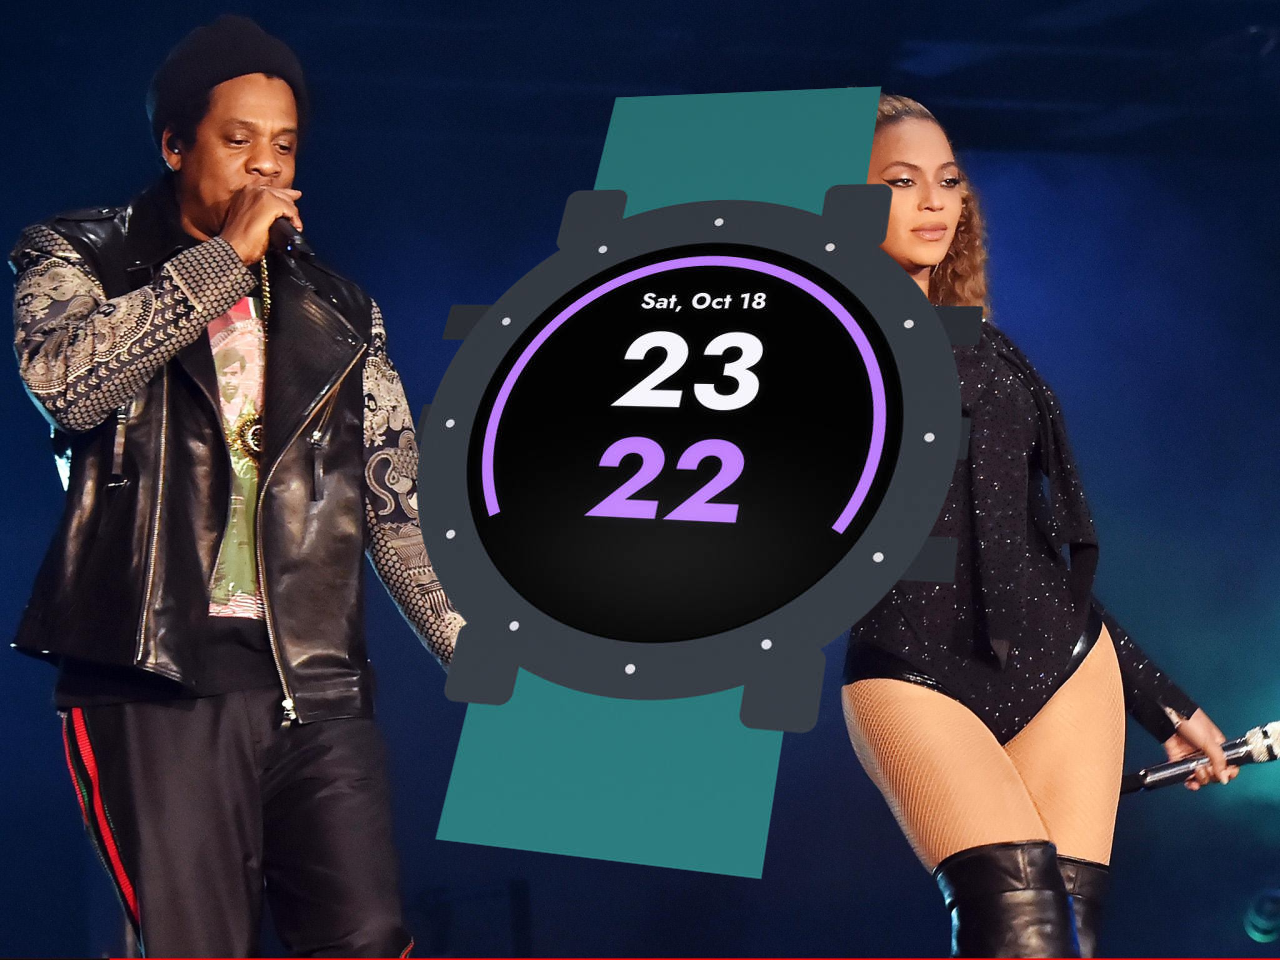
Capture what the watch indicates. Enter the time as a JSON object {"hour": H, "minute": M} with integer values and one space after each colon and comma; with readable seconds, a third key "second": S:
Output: {"hour": 23, "minute": 22}
